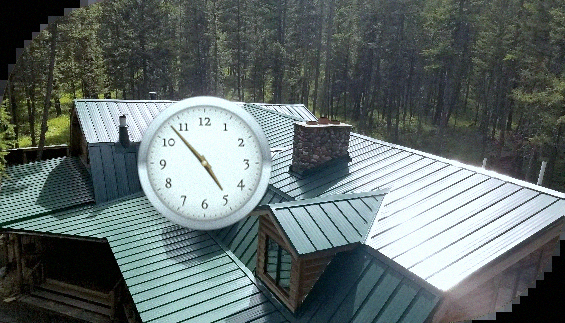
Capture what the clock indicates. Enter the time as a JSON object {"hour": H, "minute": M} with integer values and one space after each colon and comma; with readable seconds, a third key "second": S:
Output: {"hour": 4, "minute": 53}
